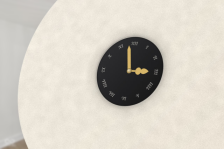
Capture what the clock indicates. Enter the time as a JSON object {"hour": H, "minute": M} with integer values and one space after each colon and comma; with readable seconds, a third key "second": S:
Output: {"hour": 2, "minute": 58}
